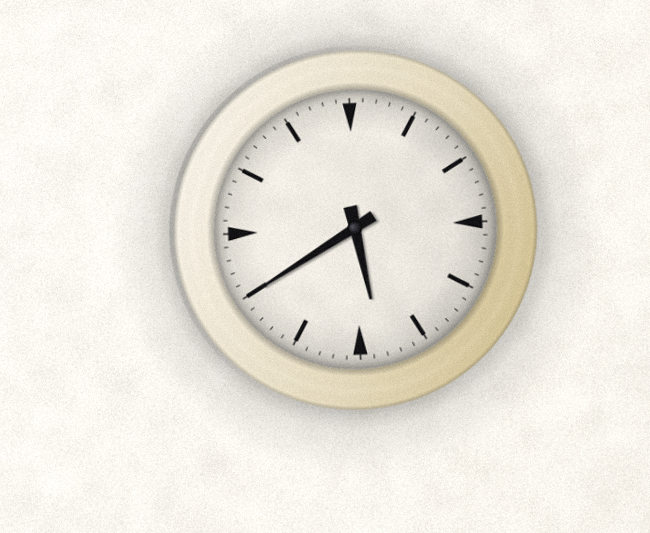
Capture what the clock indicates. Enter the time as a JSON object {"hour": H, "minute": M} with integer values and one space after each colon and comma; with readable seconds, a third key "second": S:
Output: {"hour": 5, "minute": 40}
